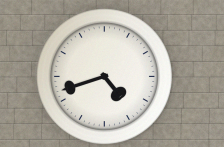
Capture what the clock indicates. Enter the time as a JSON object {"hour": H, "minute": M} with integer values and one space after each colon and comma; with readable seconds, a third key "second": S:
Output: {"hour": 4, "minute": 42}
